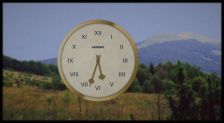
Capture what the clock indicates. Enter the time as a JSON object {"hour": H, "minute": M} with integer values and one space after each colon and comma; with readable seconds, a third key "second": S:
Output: {"hour": 5, "minute": 33}
